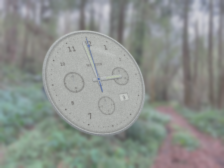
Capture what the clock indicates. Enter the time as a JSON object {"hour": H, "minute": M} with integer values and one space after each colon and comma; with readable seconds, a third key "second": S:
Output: {"hour": 2, "minute": 59}
